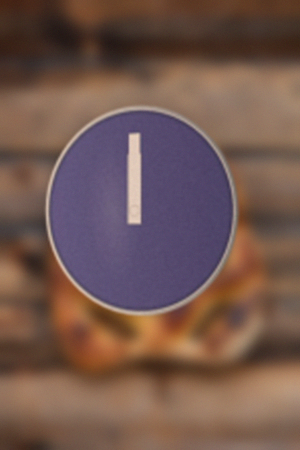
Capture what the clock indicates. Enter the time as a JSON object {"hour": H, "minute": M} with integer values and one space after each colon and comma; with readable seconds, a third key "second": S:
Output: {"hour": 12, "minute": 0}
